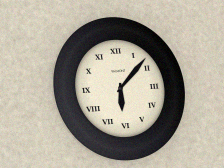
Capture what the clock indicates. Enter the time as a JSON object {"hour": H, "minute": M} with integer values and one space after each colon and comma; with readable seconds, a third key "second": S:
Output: {"hour": 6, "minute": 8}
